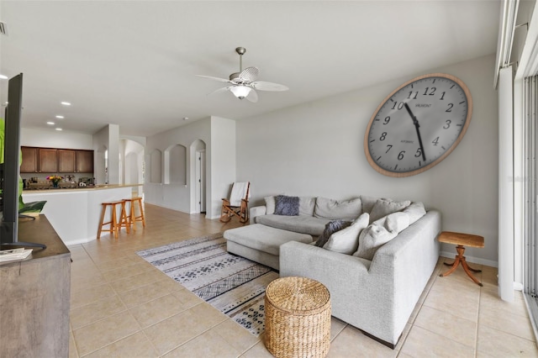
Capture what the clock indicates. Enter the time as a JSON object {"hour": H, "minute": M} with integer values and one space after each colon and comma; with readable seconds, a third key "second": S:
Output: {"hour": 10, "minute": 24}
